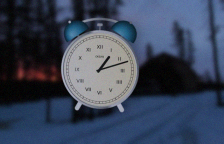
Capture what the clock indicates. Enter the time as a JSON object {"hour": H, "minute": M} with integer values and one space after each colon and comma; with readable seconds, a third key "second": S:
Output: {"hour": 1, "minute": 12}
